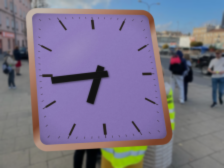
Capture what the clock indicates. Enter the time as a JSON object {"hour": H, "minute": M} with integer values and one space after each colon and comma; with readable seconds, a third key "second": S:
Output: {"hour": 6, "minute": 44}
